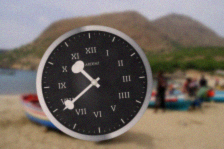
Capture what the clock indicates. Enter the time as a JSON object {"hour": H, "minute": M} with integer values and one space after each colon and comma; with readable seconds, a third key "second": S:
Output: {"hour": 10, "minute": 39}
